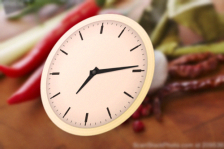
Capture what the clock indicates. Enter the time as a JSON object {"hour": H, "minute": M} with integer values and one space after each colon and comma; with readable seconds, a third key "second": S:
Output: {"hour": 7, "minute": 14}
